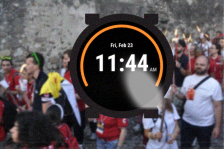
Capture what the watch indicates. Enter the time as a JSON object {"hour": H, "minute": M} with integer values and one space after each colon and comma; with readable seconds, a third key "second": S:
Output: {"hour": 11, "minute": 44}
